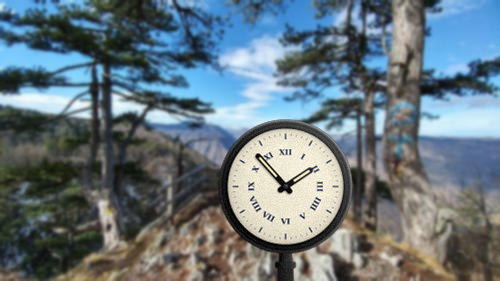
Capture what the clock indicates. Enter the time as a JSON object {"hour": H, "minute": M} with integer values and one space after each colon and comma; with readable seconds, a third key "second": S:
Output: {"hour": 1, "minute": 53}
